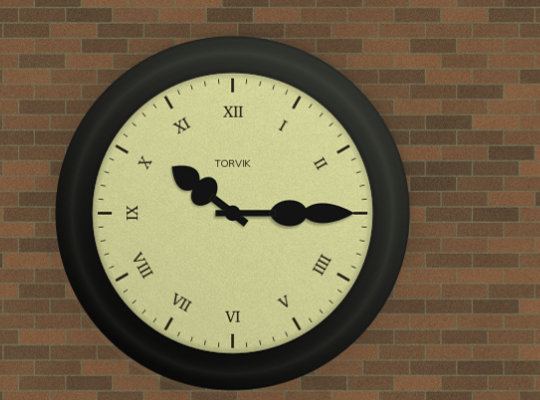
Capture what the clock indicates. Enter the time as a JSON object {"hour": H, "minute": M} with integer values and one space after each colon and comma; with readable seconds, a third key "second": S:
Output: {"hour": 10, "minute": 15}
